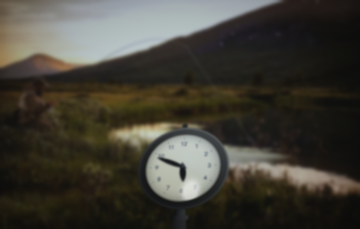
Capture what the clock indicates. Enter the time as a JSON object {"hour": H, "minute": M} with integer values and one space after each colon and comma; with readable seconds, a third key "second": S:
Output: {"hour": 5, "minute": 49}
